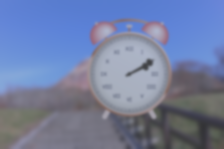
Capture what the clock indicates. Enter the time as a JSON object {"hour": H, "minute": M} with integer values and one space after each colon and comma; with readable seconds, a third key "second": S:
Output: {"hour": 2, "minute": 10}
